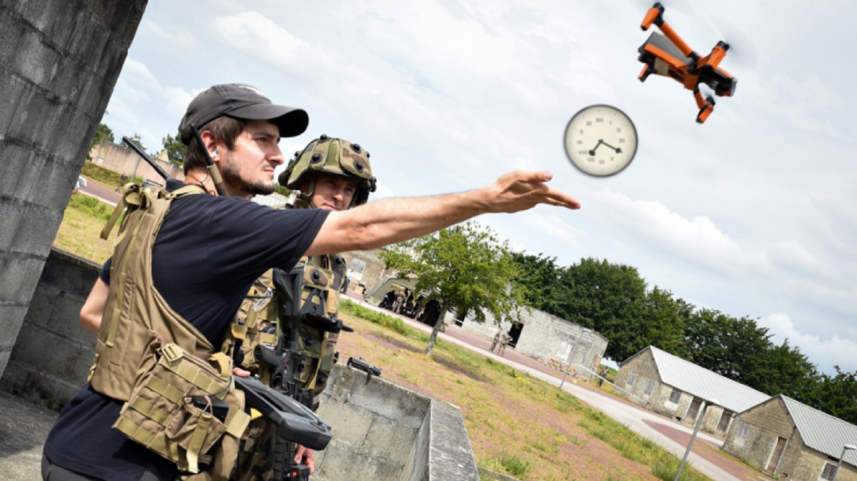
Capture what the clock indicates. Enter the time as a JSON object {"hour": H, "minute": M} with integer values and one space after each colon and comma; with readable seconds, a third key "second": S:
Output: {"hour": 7, "minute": 20}
